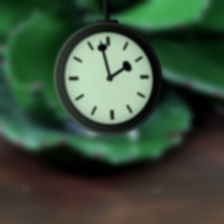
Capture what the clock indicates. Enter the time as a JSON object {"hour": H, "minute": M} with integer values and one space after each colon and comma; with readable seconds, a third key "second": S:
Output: {"hour": 1, "minute": 58}
